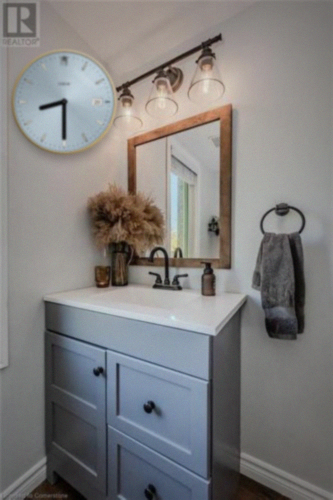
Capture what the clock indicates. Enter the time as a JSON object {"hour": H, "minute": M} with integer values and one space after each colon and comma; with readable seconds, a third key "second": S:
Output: {"hour": 8, "minute": 30}
